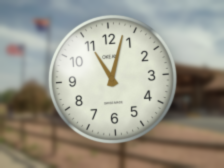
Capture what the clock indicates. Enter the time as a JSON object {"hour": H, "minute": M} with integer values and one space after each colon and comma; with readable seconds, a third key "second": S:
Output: {"hour": 11, "minute": 3}
